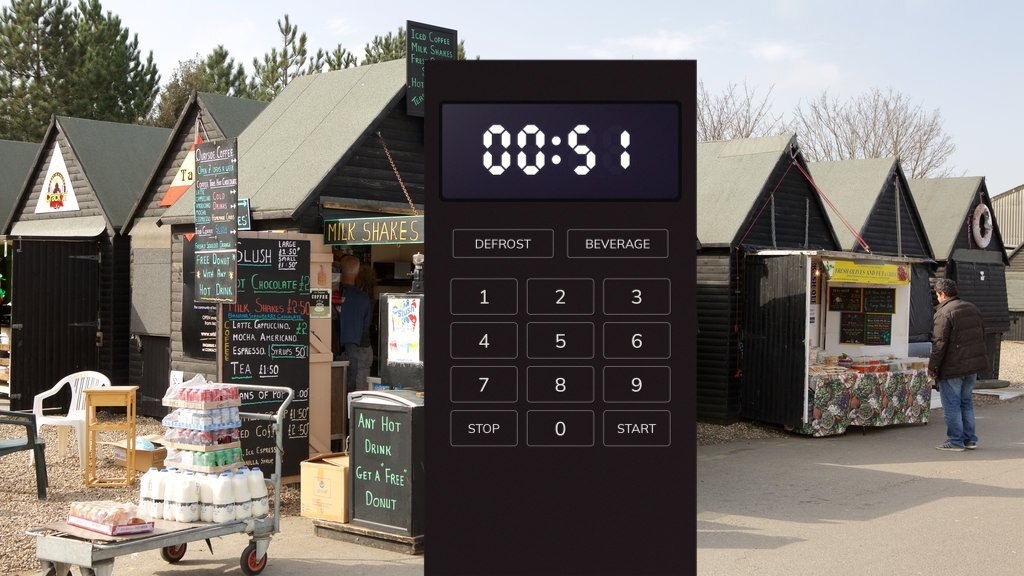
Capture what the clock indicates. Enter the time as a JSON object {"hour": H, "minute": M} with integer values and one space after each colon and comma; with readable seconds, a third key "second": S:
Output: {"hour": 0, "minute": 51}
